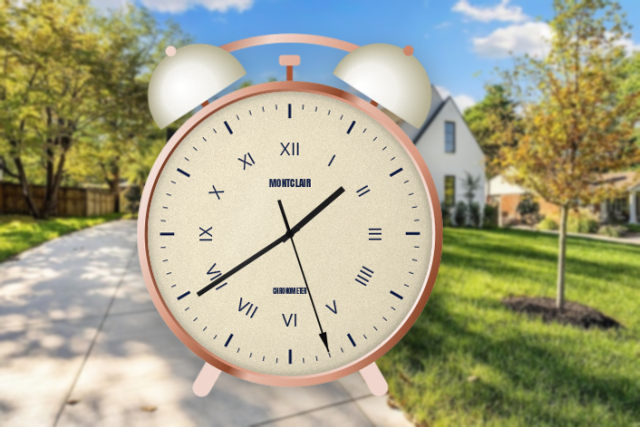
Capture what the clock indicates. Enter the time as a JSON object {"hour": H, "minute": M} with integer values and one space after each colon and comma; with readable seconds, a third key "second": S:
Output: {"hour": 1, "minute": 39, "second": 27}
